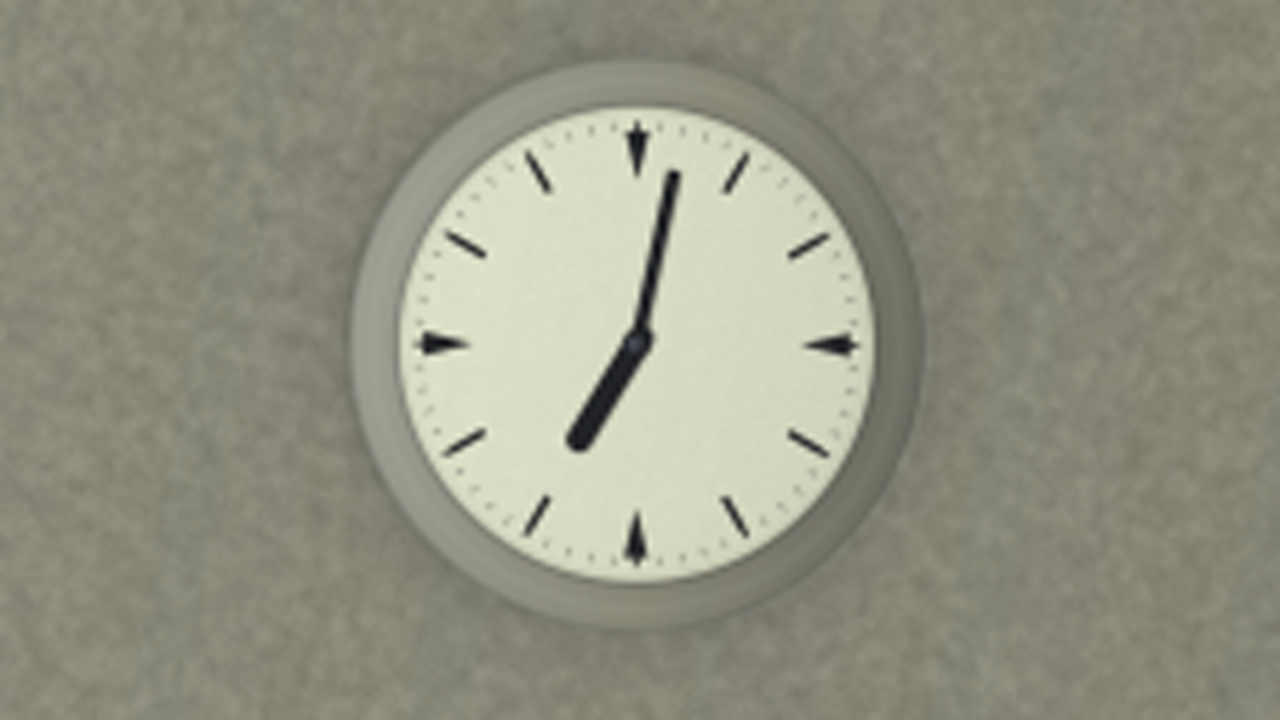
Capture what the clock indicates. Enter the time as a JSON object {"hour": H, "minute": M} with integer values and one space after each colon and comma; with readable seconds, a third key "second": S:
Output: {"hour": 7, "minute": 2}
